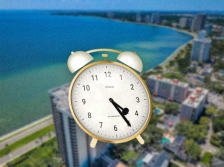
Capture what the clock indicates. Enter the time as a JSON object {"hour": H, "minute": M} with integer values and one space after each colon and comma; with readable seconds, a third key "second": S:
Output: {"hour": 4, "minute": 25}
